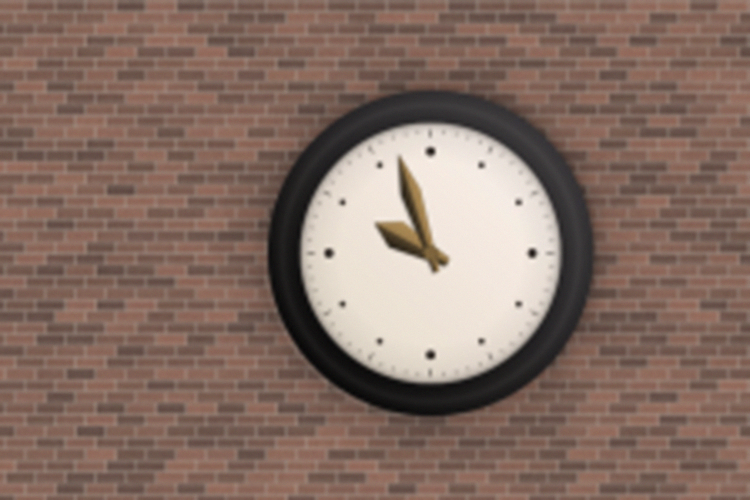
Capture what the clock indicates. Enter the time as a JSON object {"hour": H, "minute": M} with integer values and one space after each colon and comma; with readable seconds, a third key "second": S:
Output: {"hour": 9, "minute": 57}
